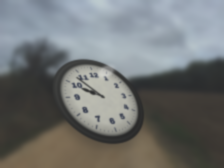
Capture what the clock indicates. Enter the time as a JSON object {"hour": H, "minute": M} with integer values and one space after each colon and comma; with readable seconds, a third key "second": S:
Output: {"hour": 9, "minute": 53}
